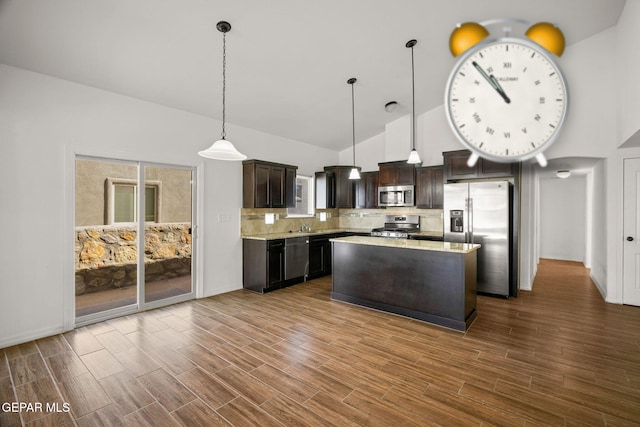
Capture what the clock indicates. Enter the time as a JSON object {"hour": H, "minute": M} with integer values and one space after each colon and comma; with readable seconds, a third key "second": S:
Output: {"hour": 10, "minute": 53}
